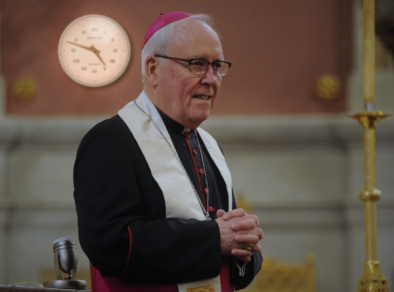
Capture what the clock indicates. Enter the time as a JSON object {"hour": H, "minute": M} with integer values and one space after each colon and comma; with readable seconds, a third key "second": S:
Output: {"hour": 4, "minute": 48}
